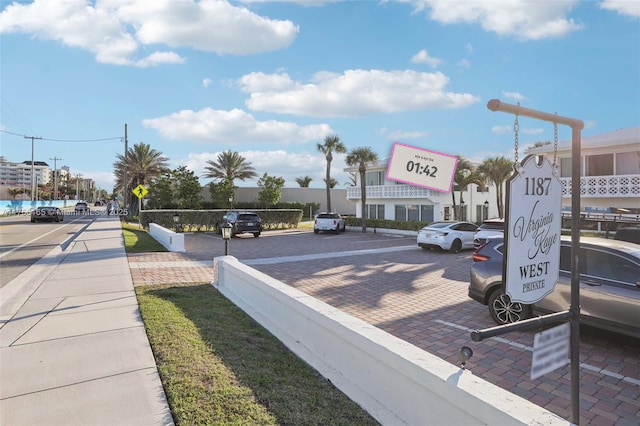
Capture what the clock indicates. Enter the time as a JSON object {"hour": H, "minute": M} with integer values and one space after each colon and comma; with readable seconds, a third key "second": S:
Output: {"hour": 1, "minute": 42}
